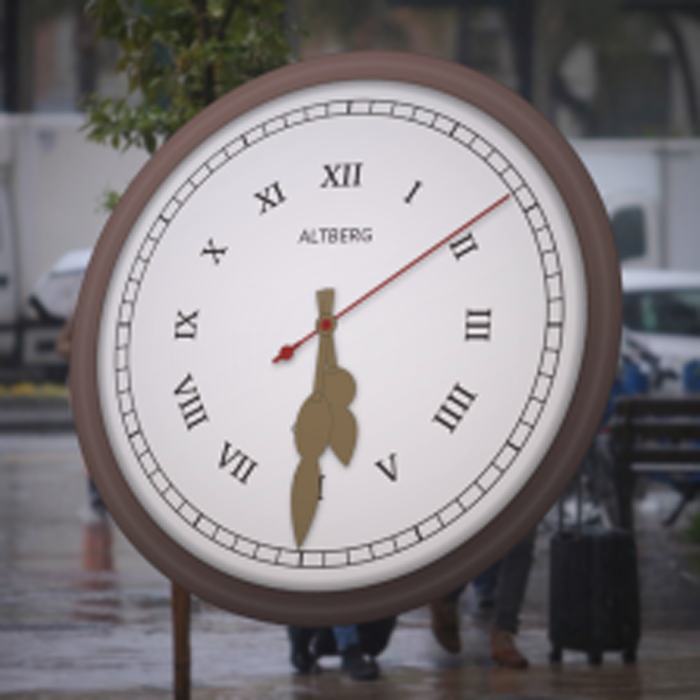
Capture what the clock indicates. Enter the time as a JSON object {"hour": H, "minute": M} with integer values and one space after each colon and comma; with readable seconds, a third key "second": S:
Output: {"hour": 5, "minute": 30, "second": 9}
